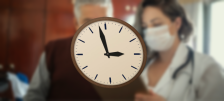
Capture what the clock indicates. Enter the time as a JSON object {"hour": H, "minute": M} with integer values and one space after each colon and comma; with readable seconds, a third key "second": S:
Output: {"hour": 2, "minute": 58}
